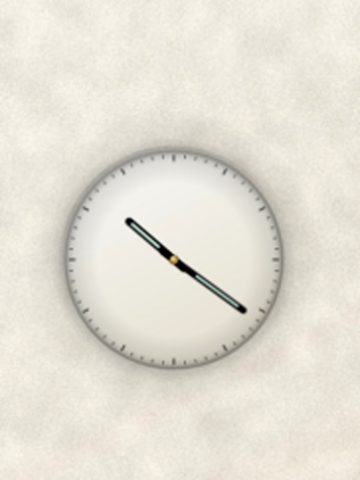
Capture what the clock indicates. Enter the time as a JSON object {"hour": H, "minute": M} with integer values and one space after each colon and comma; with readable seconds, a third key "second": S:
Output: {"hour": 10, "minute": 21}
